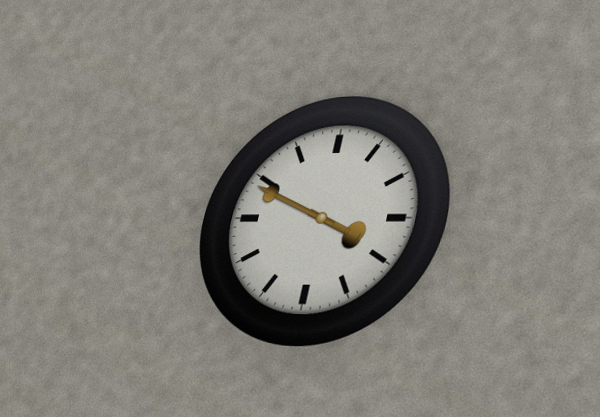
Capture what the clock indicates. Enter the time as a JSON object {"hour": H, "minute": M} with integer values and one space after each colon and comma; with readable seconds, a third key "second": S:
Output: {"hour": 3, "minute": 49}
